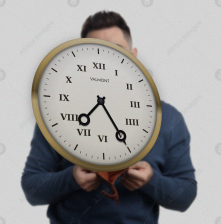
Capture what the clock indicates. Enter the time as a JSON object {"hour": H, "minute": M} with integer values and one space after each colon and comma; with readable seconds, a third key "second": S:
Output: {"hour": 7, "minute": 25}
